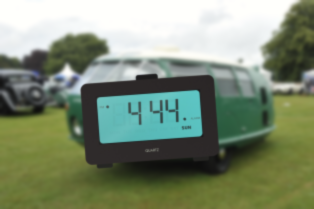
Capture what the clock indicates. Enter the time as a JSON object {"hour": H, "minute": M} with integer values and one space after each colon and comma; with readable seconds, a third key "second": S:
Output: {"hour": 4, "minute": 44}
